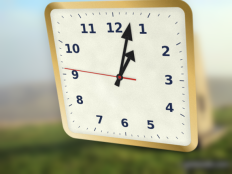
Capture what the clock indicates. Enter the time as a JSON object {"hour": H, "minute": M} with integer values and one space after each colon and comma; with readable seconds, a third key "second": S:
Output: {"hour": 1, "minute": 2, "second": 46}
